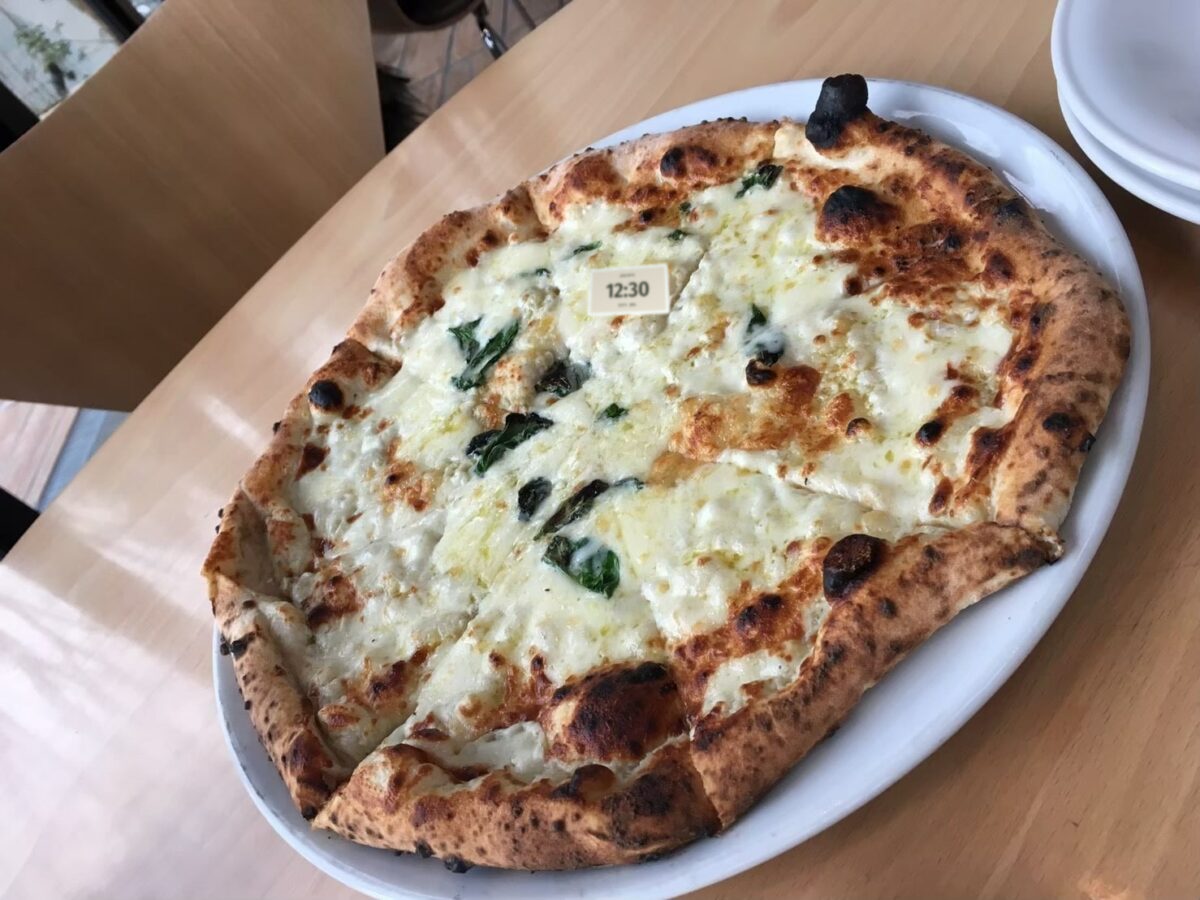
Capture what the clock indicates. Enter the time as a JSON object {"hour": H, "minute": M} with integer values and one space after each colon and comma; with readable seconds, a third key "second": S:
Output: {"hour": 12, "minute": 30}
